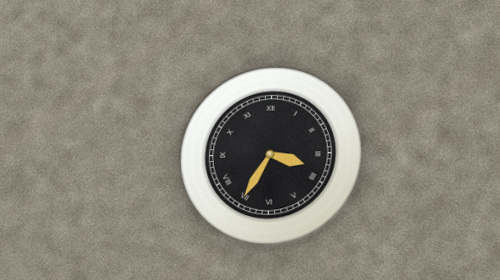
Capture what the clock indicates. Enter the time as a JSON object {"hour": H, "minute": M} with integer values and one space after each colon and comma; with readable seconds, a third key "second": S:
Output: {"hour": 3, "minute": 35}
